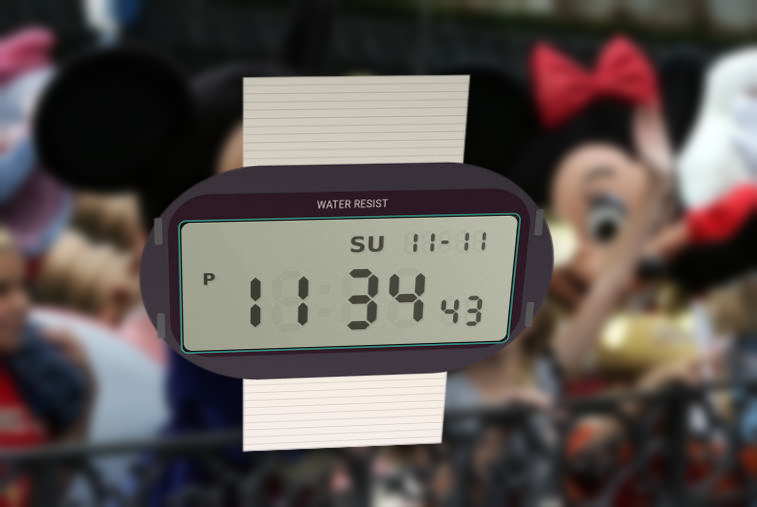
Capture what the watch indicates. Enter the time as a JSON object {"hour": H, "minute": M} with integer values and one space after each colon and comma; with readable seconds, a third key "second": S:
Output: {"hour": 11, "minute": 34, "second": 43}
